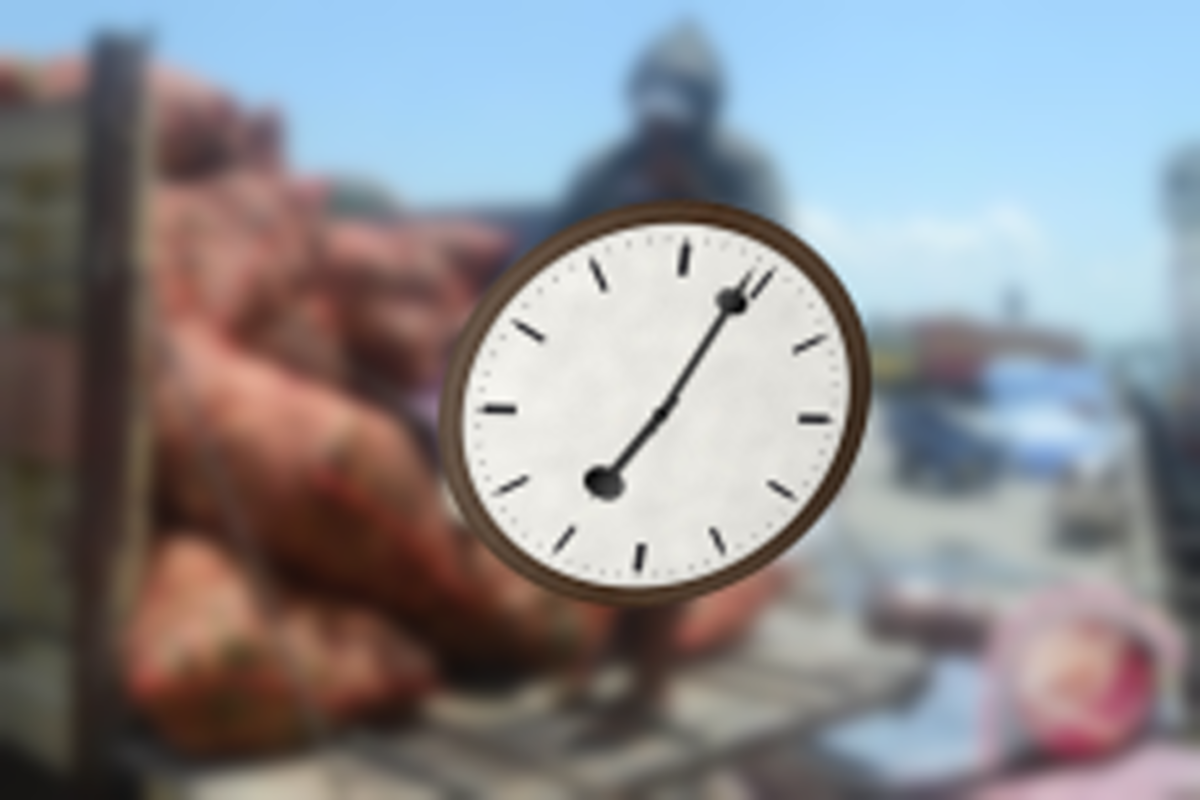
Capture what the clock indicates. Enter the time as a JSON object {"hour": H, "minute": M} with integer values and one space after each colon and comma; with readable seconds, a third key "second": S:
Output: {"hour": 7, "minute": 4}
